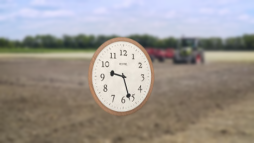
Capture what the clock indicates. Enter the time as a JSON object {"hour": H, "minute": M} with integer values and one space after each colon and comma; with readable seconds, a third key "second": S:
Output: {"hour": 9, "minute": 27}
